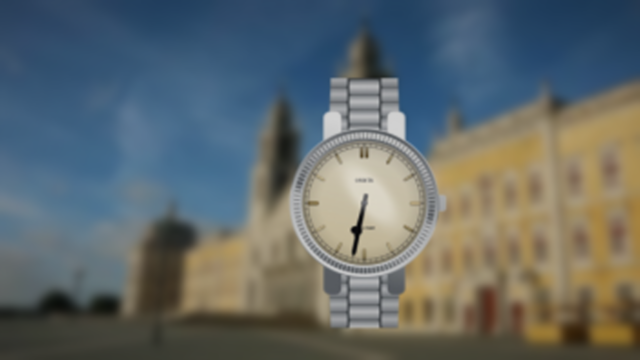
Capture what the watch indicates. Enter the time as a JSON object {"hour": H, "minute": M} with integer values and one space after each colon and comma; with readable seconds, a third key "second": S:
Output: {"hour": 6, "minute": 32}
